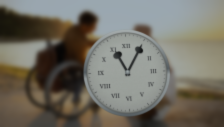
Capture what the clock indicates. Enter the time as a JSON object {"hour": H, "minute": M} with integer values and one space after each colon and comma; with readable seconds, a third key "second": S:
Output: {"hour": 11, "minute": 5}
